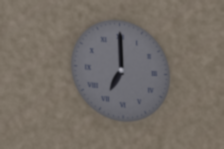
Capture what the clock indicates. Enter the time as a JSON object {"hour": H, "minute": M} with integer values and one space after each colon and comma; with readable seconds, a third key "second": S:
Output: {"hour": 7, "minute": 0}
